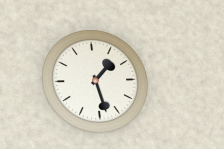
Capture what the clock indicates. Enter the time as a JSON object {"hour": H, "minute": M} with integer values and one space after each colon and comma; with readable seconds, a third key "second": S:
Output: {"hour": 1, "minute": 28}
